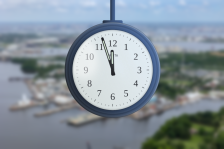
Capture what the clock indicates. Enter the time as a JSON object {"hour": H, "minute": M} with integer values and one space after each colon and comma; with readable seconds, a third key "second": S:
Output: {"hour": 11, "minute": 57}
